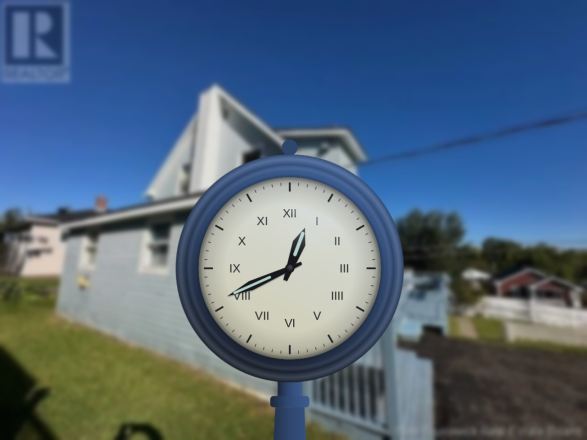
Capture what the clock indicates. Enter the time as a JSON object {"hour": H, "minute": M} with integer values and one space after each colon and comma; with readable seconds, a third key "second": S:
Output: {"hour": 12, "minute": 41}
